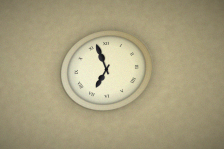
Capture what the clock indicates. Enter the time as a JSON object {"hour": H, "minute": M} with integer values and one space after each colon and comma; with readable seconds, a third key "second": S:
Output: {"hour": 6, "minute": 57}
